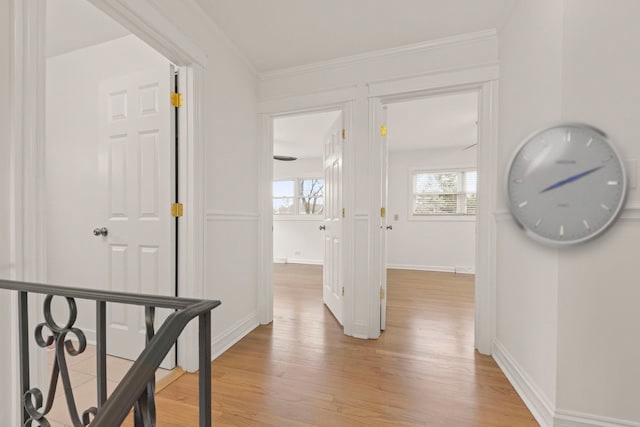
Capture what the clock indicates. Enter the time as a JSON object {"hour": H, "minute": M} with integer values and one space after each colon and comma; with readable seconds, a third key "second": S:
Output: {"hour": 8, "minute": 11}
